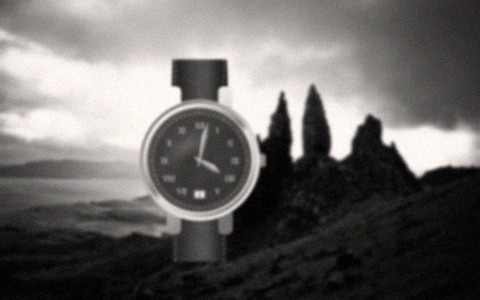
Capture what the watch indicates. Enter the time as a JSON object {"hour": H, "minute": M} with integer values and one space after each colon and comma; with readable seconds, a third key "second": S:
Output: {"hour": 4, "minute": 2}
